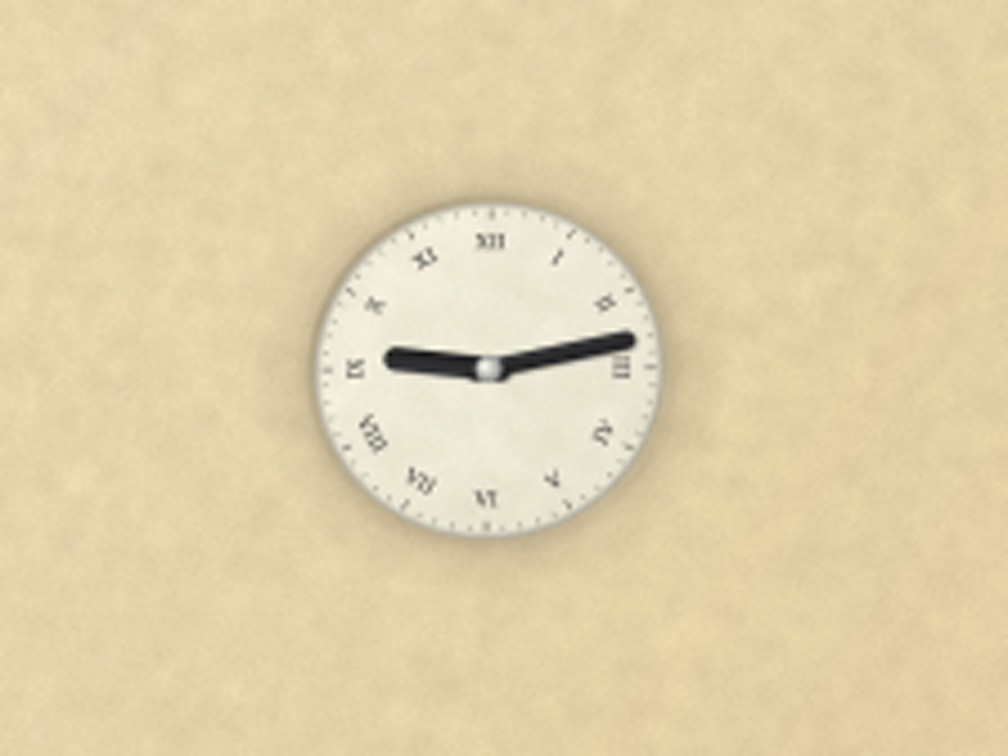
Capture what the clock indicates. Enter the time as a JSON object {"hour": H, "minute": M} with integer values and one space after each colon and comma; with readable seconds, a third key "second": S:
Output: {"hour": 9, "minute": 13}
